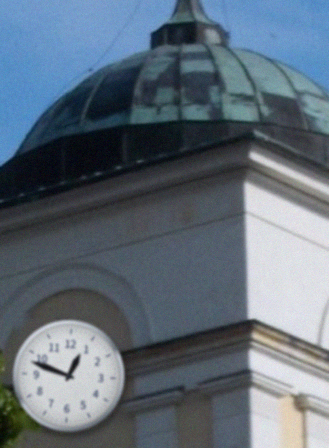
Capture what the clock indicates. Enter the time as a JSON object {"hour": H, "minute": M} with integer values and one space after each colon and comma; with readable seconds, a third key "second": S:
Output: {"hour": 12, "minute": 48}
